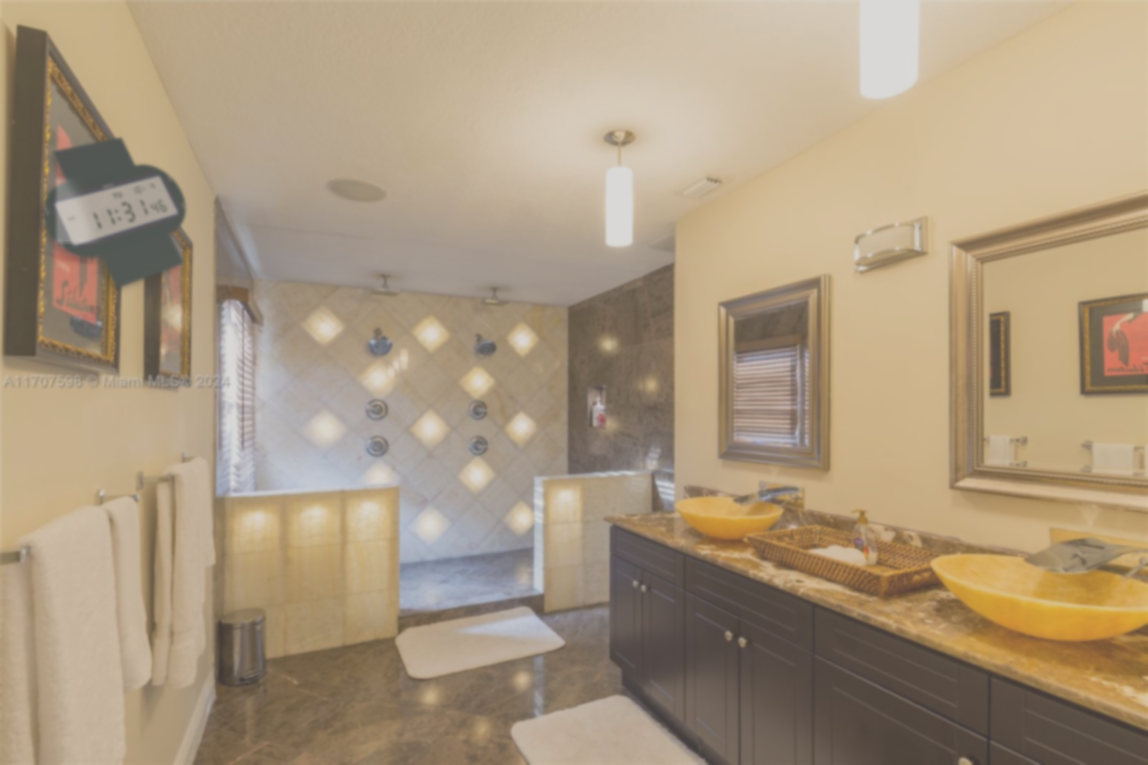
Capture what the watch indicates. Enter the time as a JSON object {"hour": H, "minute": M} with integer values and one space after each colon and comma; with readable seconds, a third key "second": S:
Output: {"hour": 11, "minute": 31, "second": 46}
